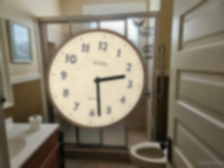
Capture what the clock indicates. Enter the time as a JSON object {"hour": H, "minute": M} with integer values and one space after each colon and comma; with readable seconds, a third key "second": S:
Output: {"hour": 2, "minute": 28}
